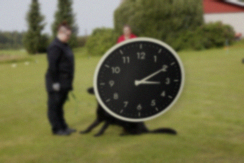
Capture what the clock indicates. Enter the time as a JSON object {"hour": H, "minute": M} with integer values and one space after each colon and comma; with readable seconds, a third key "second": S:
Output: {"hour": 3, "minute": 10}
